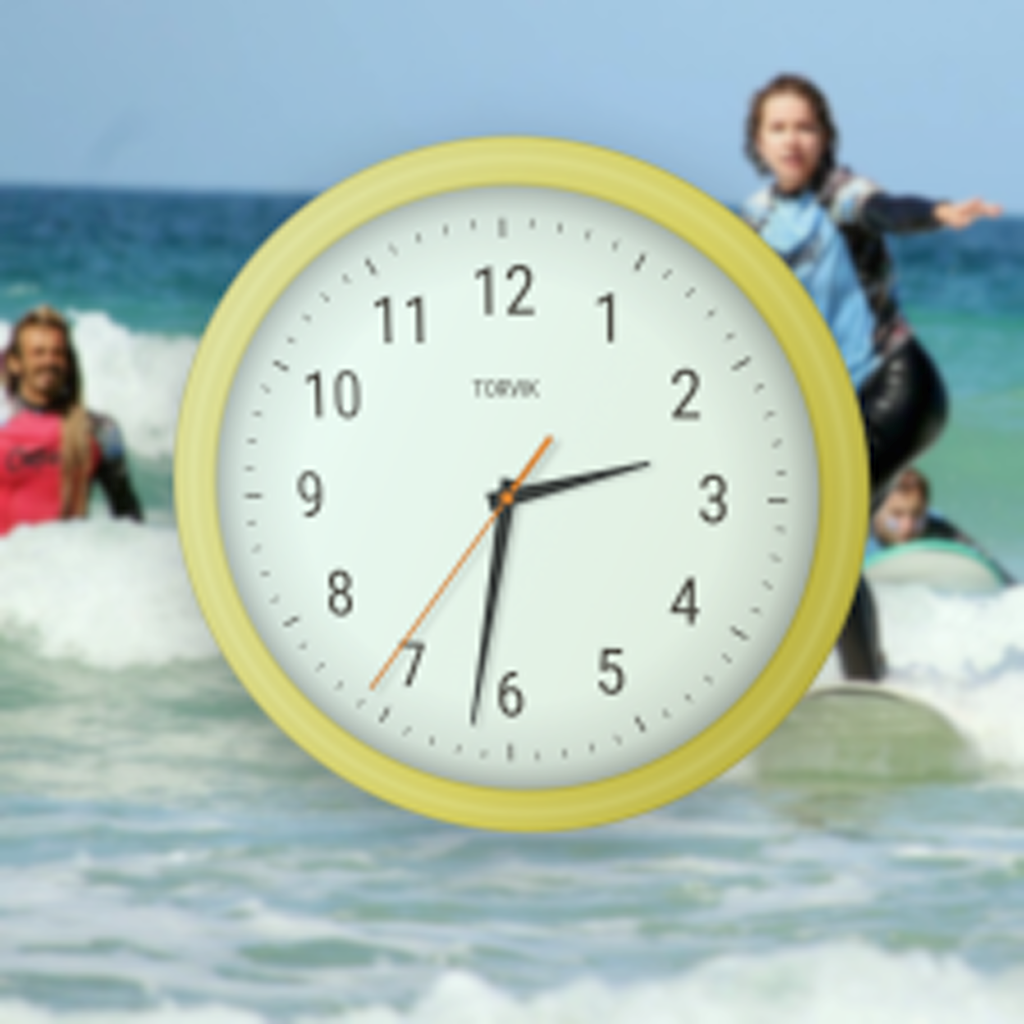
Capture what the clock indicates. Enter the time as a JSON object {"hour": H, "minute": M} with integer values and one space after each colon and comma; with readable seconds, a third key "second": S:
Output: {"hour": 2, "minute": 31, "second": 36}
